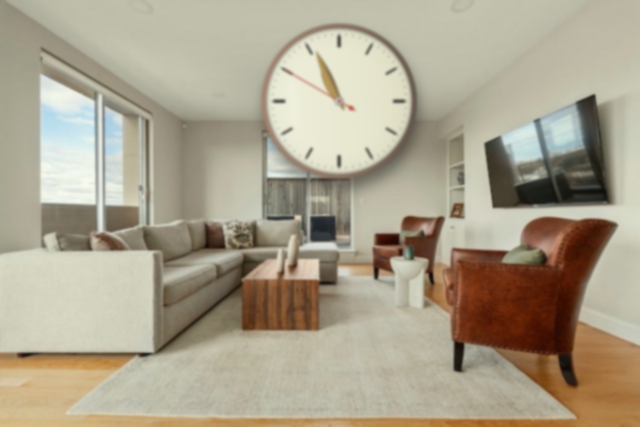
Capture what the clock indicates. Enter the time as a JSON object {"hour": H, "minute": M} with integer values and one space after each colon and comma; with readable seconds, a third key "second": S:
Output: {"hour": 10, "minute": 55, "second": 50}
